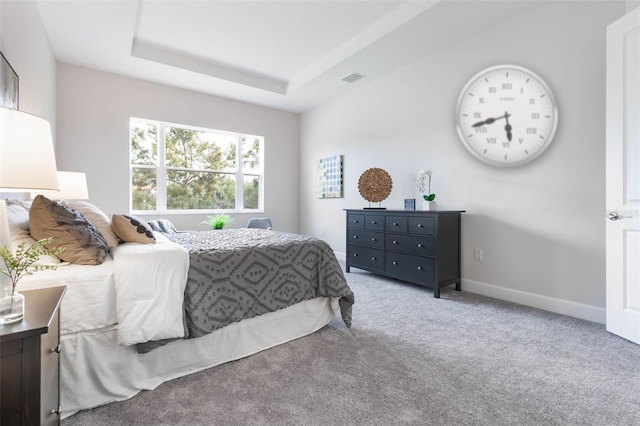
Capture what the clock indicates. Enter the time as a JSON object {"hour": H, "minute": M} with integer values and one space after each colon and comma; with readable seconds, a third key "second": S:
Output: {"hour": 5, "minute": 42}
